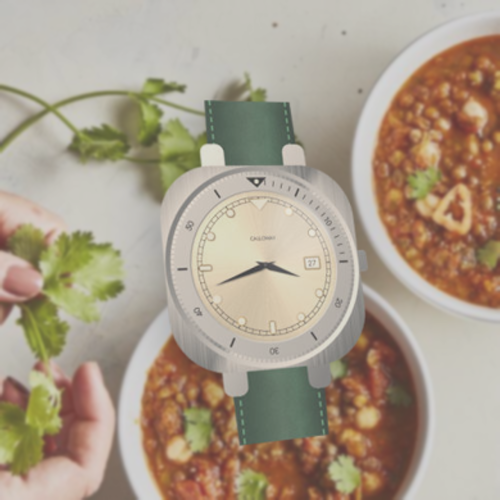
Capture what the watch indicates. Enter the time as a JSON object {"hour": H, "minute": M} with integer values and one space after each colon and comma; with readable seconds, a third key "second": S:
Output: {"hour": 3, "minute": 42}
